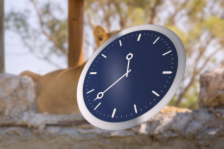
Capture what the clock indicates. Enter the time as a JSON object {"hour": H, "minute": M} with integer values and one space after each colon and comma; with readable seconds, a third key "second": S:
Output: {"hour": 11, "minute": 37}
